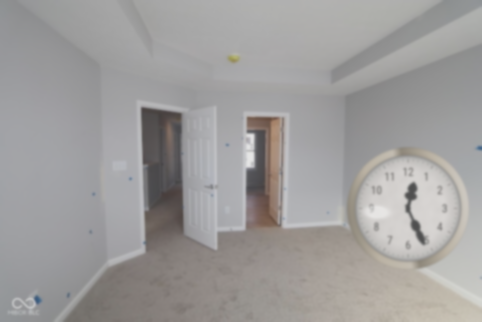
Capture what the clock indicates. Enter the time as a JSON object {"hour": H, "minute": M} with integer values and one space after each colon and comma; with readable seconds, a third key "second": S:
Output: {"hour": 12, "minute": 26}
